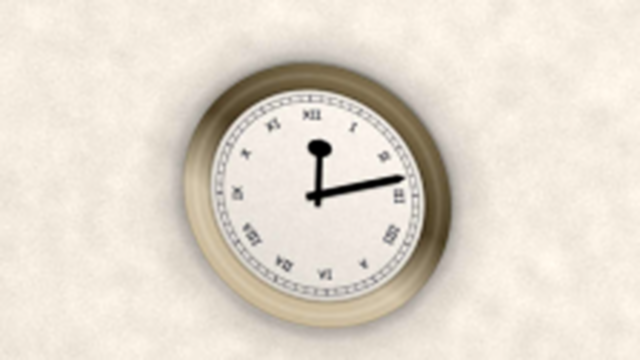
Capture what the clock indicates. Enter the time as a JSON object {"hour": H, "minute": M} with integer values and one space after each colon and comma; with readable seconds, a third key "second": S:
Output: {"hour": 12, "minute": 13}
